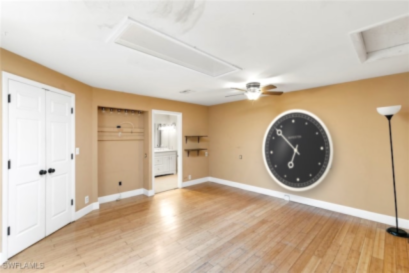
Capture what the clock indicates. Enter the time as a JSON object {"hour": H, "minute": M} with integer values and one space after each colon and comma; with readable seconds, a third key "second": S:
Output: {"hour": 6, "minute": 53}
